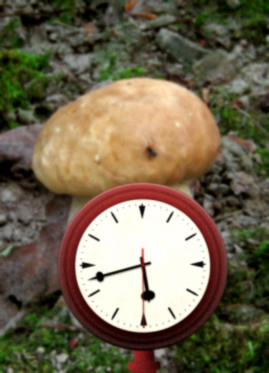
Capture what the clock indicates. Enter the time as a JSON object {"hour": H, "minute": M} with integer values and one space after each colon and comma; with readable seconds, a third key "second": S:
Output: {"hour": 5, "minute": 42, "second": 30}
